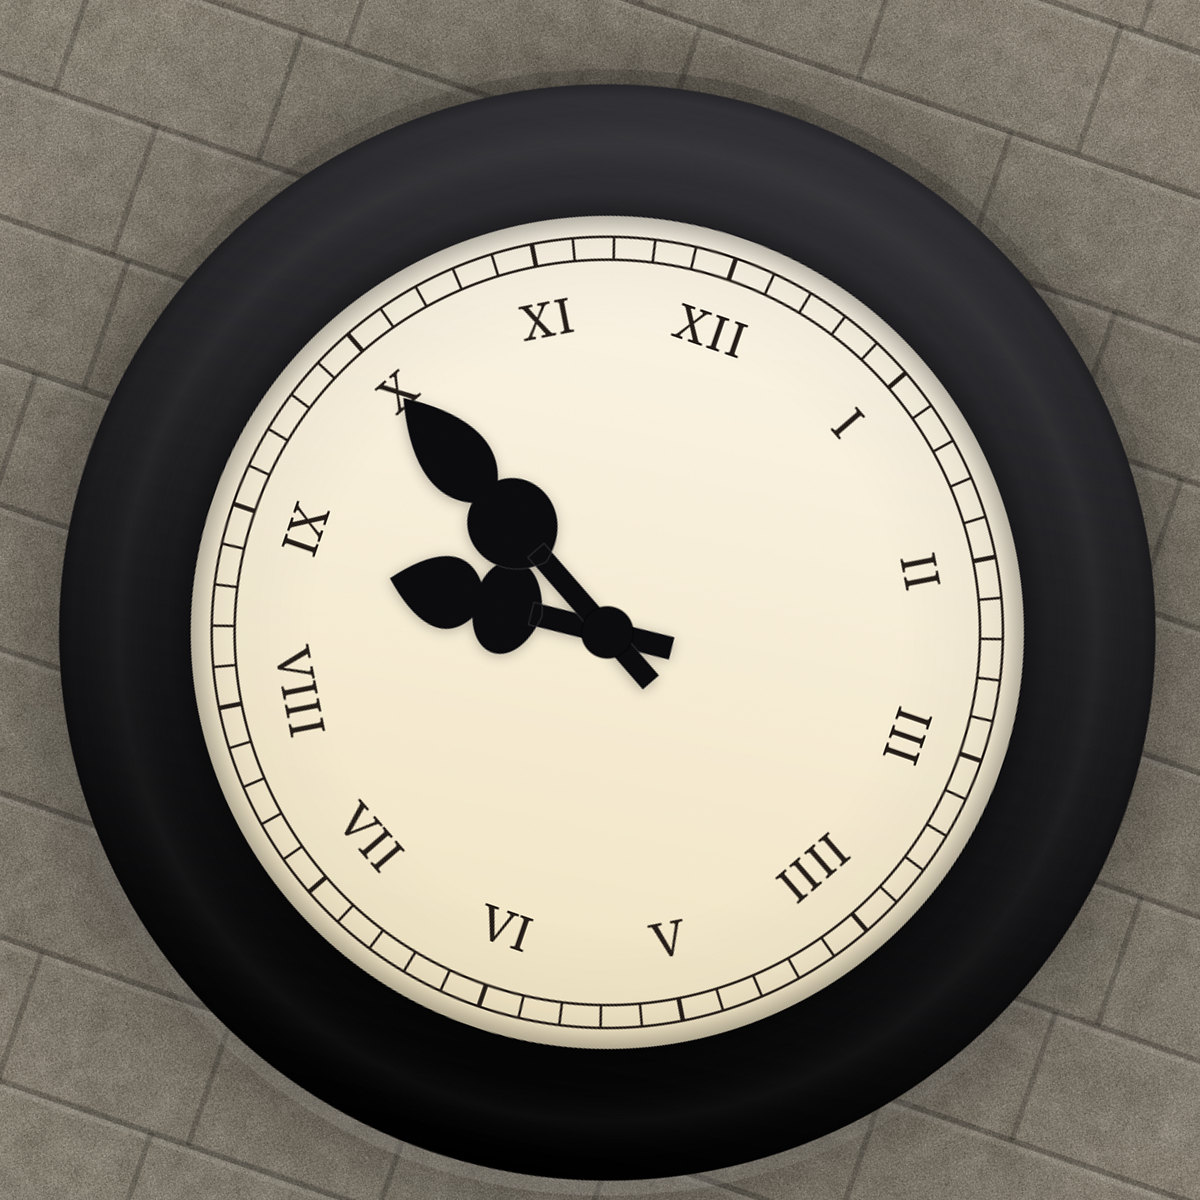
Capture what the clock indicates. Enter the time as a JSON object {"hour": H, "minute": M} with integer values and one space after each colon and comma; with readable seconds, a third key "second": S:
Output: {"hour": 8, "minute": 50}
